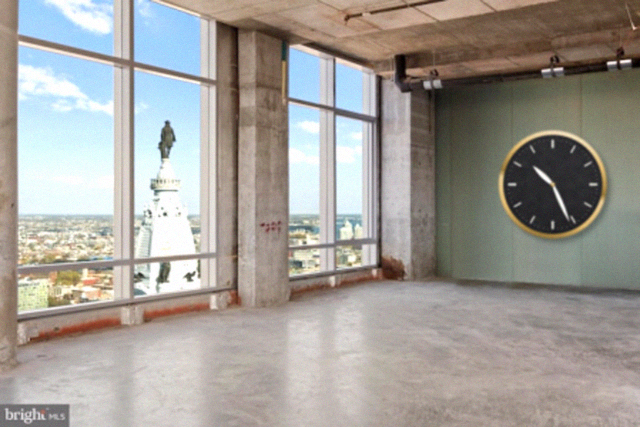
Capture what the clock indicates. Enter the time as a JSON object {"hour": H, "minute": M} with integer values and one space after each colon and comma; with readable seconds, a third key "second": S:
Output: {"hour": 10, "minute": 26}
